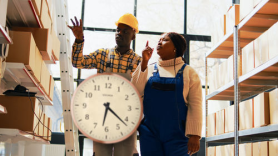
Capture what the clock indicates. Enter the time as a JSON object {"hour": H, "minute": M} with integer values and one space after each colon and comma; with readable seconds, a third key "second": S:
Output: {"hour": 6, "minute": 22}
